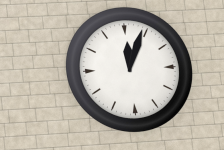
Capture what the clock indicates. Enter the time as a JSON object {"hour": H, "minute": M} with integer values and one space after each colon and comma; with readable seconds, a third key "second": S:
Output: {"hour": 12, "minute": 4}
